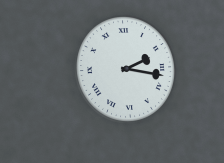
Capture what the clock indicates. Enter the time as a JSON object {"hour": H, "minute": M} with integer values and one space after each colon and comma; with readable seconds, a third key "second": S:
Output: {"hour": 2, "minute": 17}
